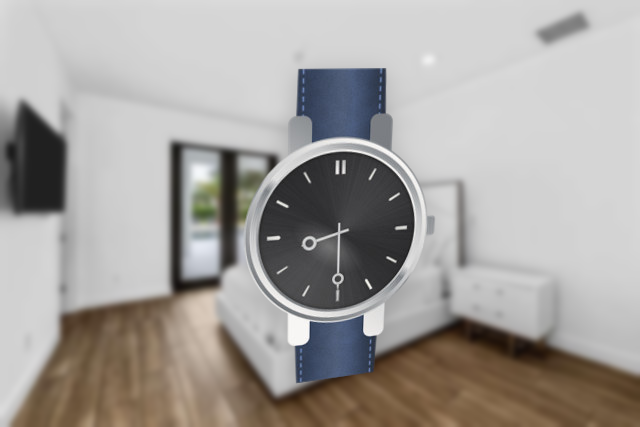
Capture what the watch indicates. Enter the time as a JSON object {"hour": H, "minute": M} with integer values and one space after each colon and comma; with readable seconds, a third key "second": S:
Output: {"hour": 8, "minute": 30}
